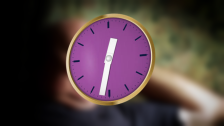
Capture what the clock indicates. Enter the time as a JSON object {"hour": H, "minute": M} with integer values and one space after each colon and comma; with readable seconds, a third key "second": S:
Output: {"hour": 12, "minute": 32}
